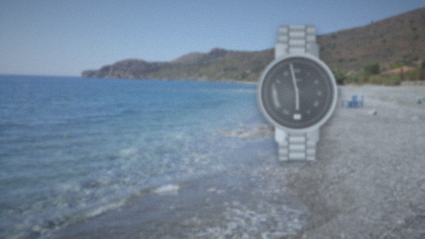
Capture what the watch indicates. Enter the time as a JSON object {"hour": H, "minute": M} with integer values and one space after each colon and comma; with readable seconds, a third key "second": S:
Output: {"hour": 5, "minute": 58}
